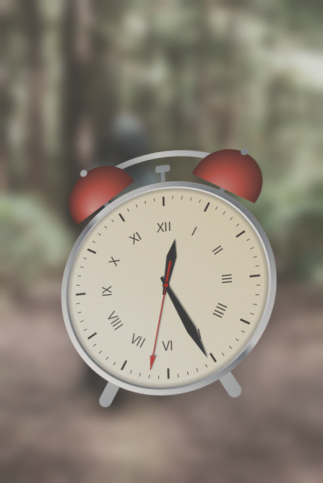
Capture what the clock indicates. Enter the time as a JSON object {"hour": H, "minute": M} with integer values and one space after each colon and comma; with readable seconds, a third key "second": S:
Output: {"hour": 12, "minute": 25, "second": 32}
